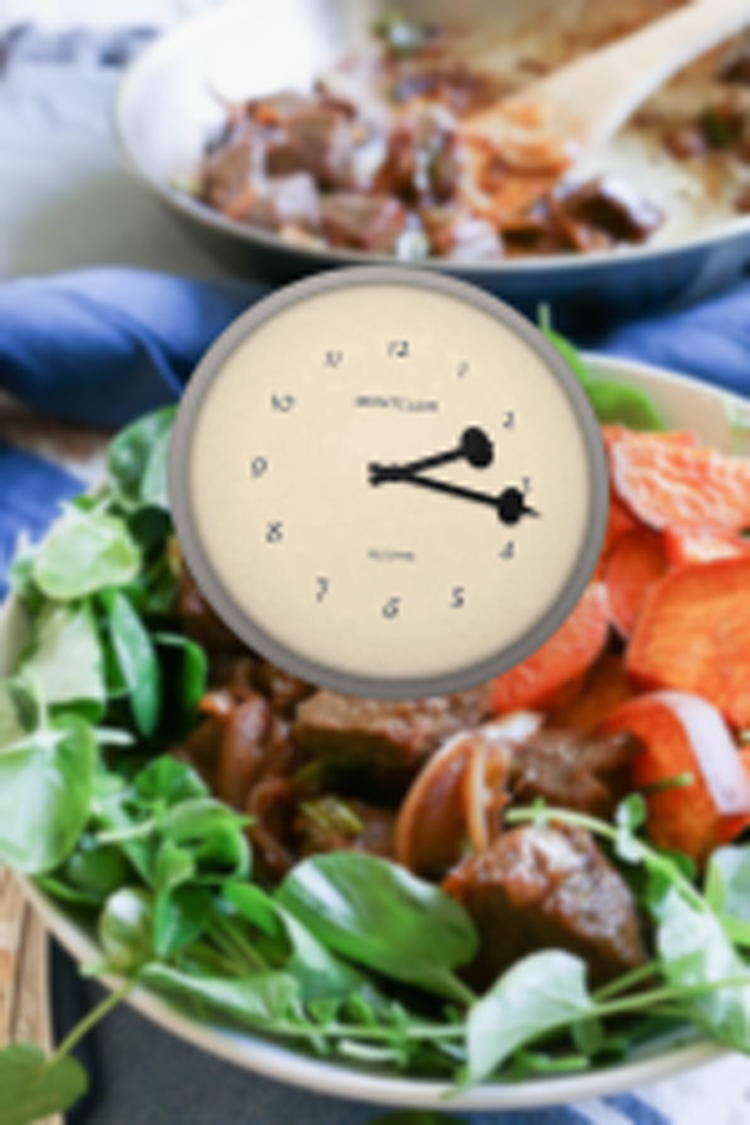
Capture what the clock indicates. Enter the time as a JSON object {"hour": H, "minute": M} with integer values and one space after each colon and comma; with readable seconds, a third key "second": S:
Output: {"hour": 2, "minute": 17}
